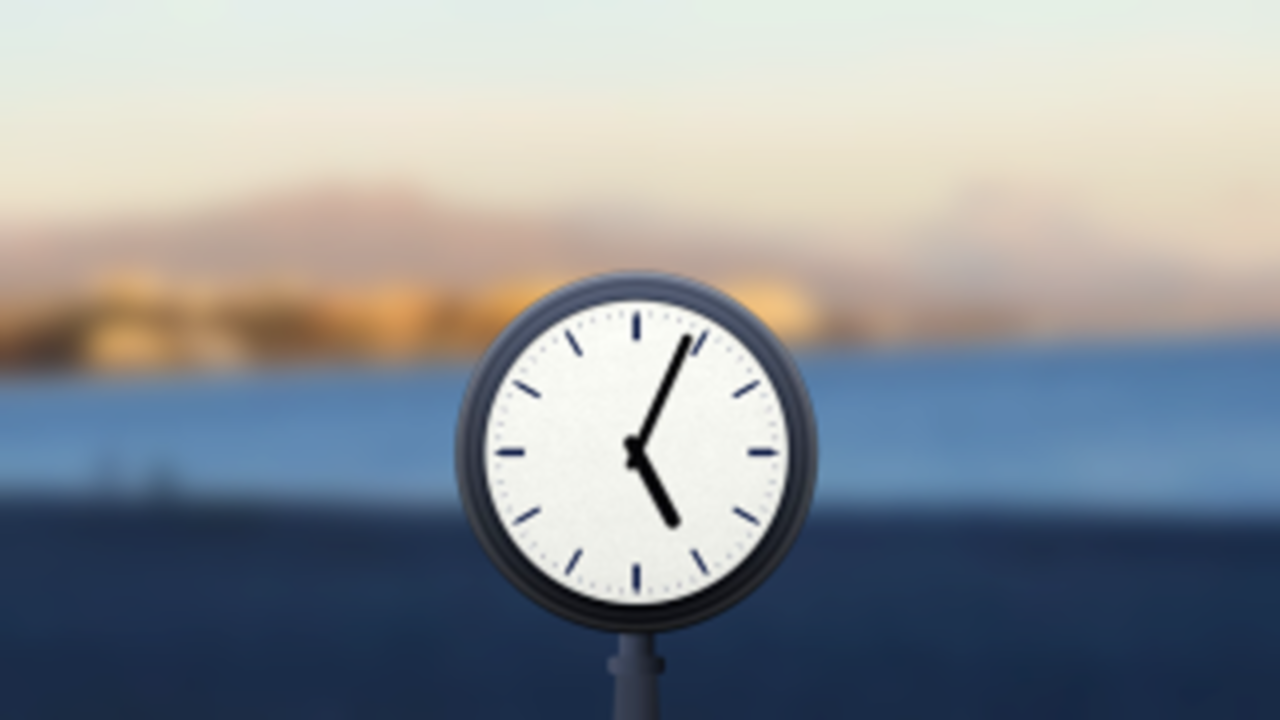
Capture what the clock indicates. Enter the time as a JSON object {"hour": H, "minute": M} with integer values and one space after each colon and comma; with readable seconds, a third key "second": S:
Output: {"hour": 5, "minute": 4}
